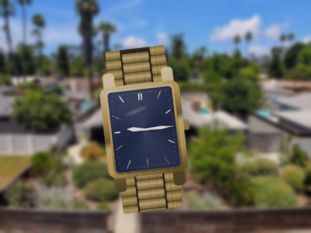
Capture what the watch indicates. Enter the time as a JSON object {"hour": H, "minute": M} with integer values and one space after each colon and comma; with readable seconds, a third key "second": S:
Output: {"hour": 9, "minute": 15}
